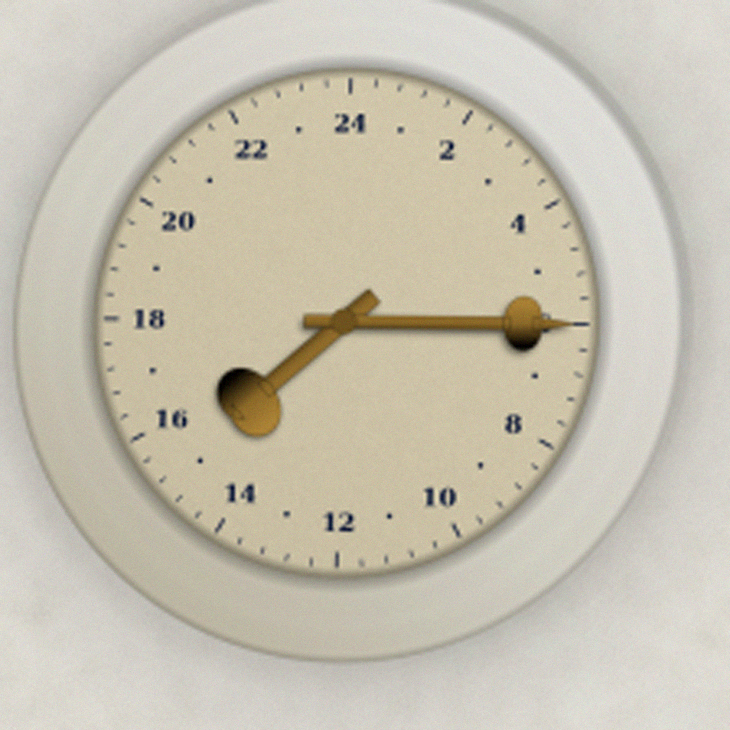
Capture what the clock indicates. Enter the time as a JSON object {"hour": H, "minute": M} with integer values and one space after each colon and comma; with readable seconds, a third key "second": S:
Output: {"hour": 15, "minute": 15}
